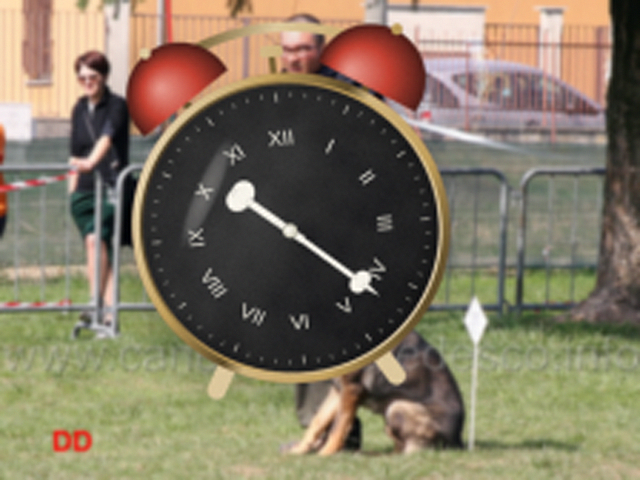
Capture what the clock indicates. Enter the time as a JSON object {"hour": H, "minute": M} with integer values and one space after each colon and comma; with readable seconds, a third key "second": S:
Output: {"hour": 10, "minute": 22}
